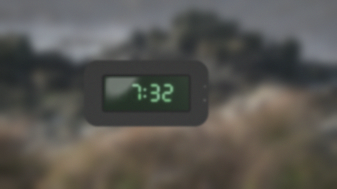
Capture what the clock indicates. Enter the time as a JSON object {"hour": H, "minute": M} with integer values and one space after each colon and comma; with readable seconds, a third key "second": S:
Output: {"hour": 7, "minute": 32}
